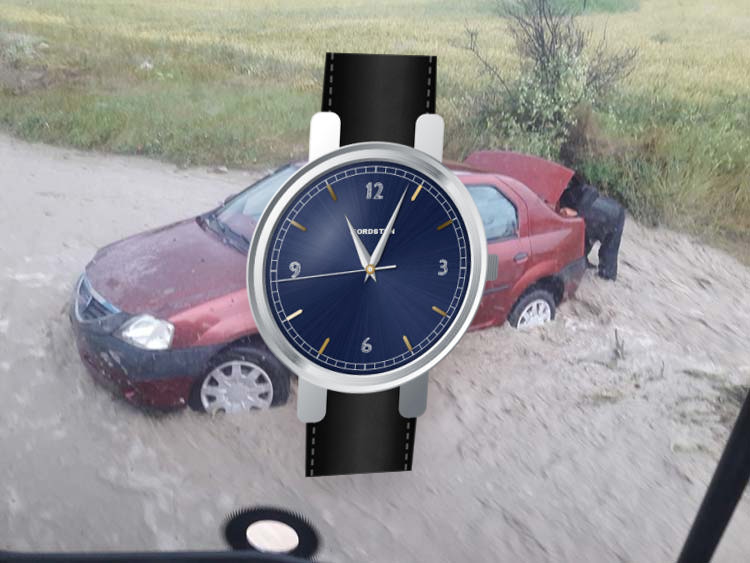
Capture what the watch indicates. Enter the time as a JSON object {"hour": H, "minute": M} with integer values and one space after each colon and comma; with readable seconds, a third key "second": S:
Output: {"hour": 11, "minute": 3, "second": 44}
